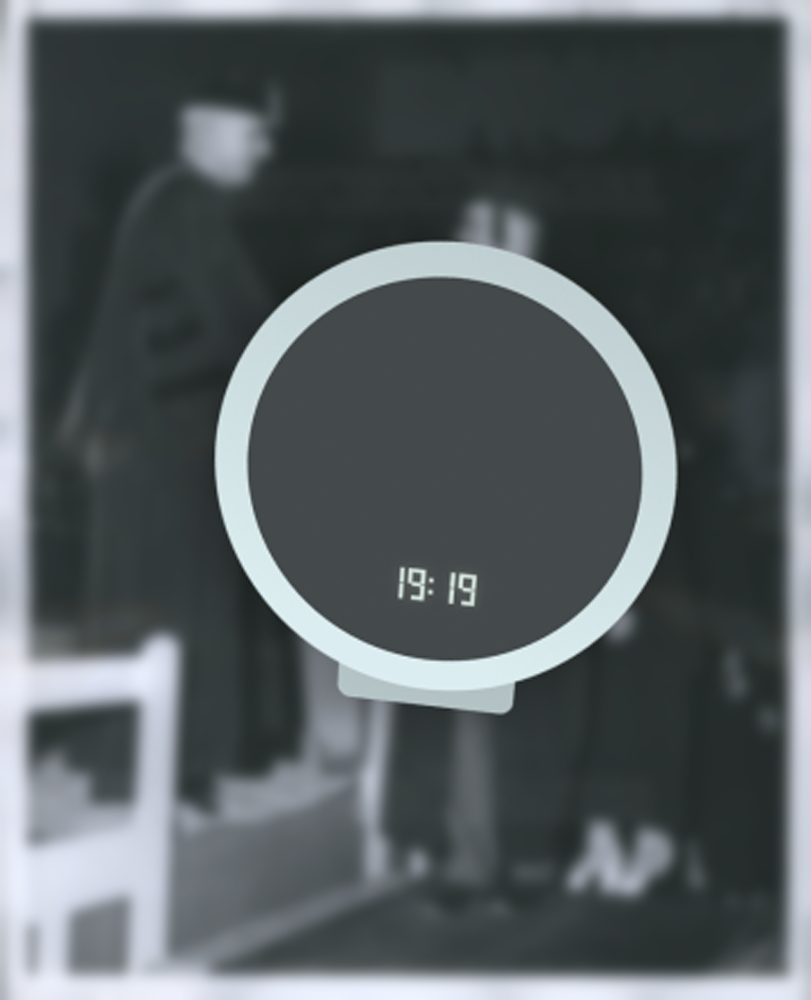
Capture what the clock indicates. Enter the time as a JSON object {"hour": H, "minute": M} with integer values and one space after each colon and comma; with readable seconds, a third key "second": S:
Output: {"hour": 19, "minute": 19}
